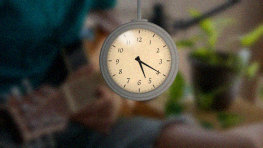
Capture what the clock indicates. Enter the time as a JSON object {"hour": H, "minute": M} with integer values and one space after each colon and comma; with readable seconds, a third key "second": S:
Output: {"hour": 5, "minute": 20}
